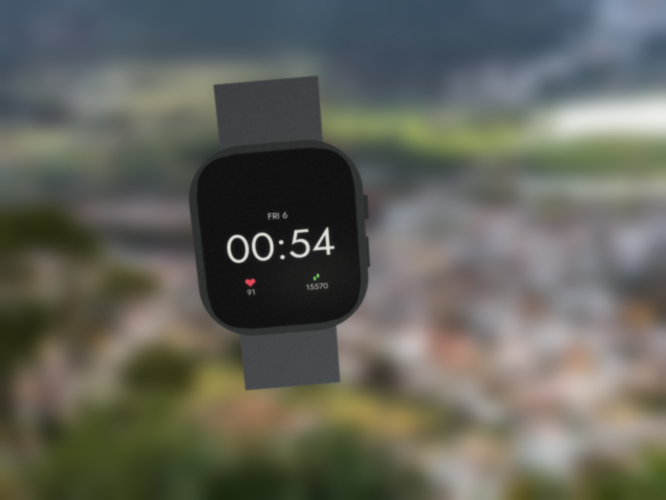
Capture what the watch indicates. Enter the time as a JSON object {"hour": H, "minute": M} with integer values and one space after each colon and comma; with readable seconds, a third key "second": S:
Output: {"hour": 0, "minute": 54}
